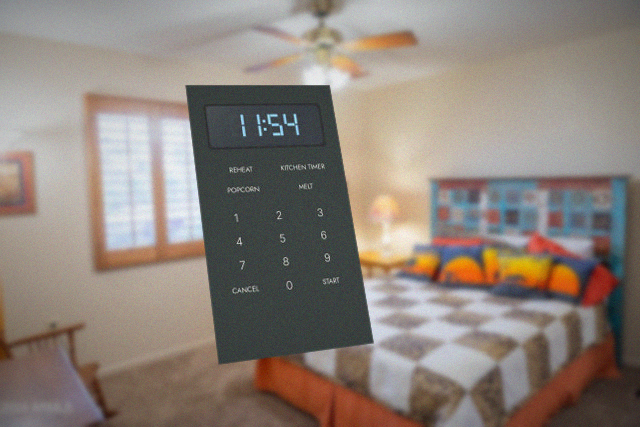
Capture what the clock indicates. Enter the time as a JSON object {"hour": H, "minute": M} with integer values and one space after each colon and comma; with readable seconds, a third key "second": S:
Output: {"hour": 11, "minute": 54}
